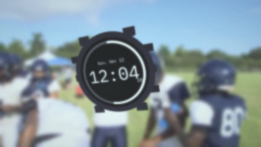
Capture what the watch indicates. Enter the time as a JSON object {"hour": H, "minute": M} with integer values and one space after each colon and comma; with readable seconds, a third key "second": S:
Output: {"hour": 12, "minute": 4}
